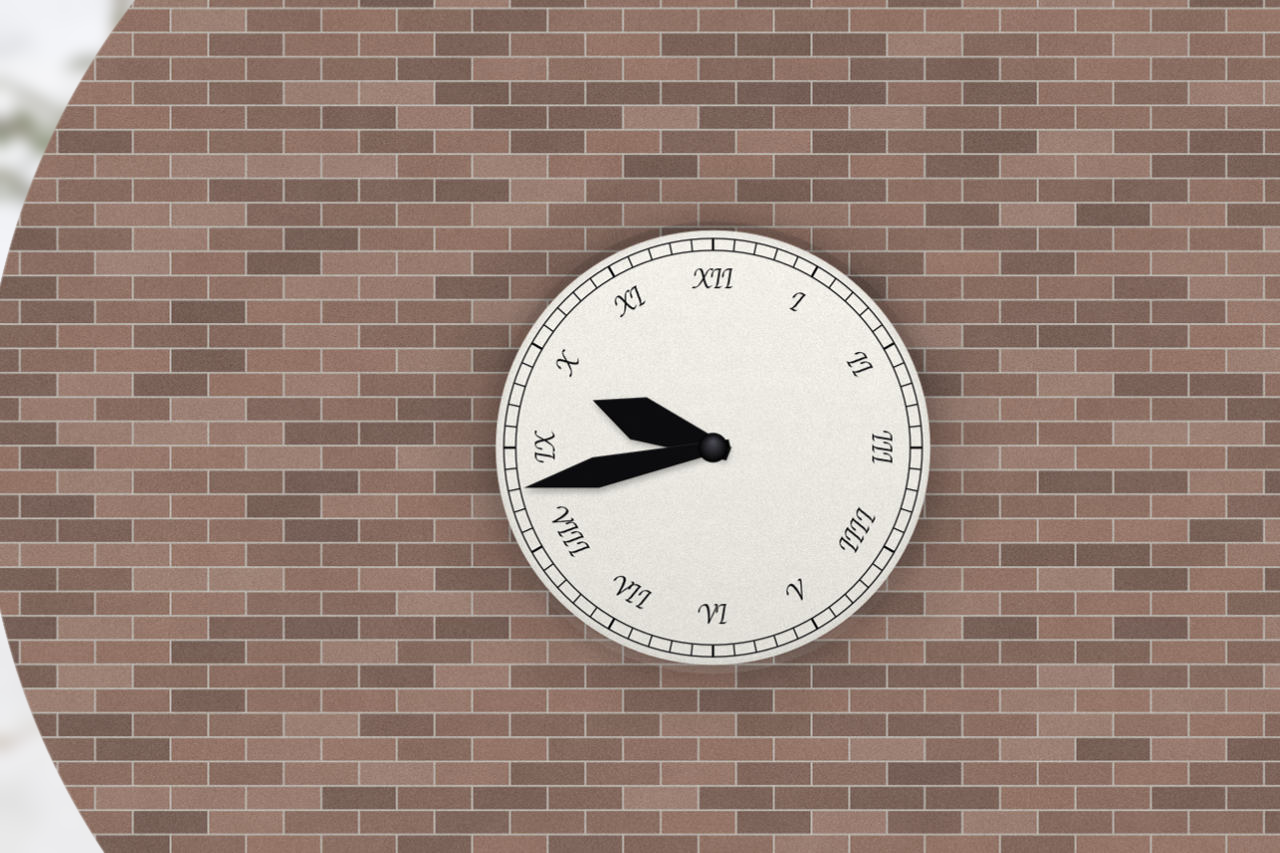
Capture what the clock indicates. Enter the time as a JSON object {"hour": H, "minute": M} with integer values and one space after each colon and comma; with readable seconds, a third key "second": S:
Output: {"hour": 9, "minute": 43}
